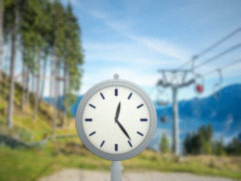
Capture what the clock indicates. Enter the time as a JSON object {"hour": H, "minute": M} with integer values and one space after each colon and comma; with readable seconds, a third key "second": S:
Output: {"hour": 12, "minute": 24}
